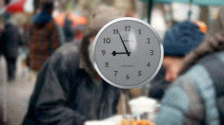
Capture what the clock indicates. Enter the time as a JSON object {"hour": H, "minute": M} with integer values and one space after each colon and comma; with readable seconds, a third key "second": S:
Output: {"hour": 8, "minute": 56}
